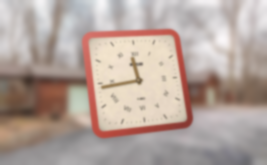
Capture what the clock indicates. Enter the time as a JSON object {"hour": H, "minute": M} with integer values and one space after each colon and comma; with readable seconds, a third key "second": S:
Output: {"hour": 11, "minute": 44}
